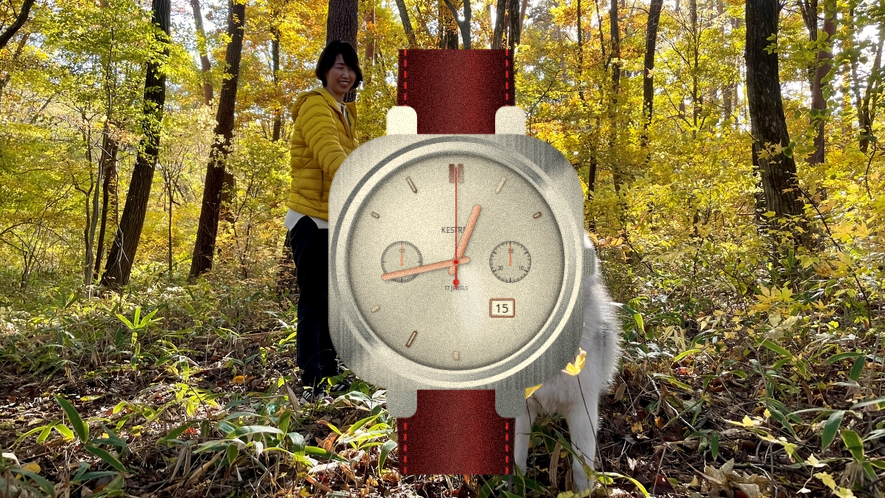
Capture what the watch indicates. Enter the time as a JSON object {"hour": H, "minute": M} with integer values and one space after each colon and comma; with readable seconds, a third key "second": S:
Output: {"hour": 12, "minute": 43}
